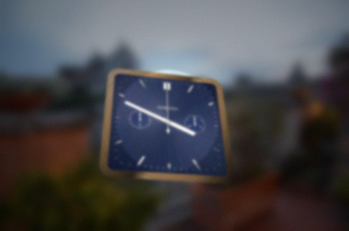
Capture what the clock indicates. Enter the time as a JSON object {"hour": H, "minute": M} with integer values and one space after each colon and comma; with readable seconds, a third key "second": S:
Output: {"hour": 3, "minute": 49}
